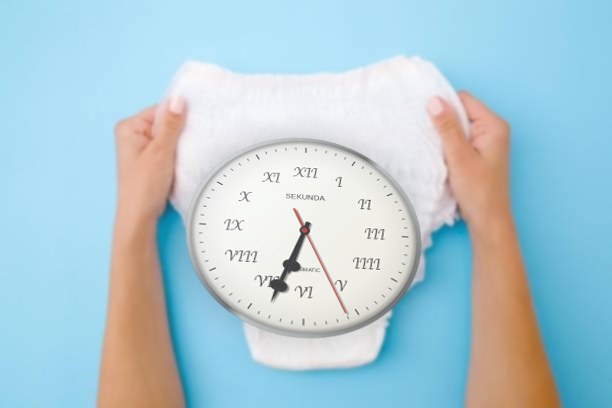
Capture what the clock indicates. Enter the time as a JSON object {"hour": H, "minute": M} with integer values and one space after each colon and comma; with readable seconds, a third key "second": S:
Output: {"hour": 6, "minute": 33, "second": 26}
